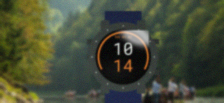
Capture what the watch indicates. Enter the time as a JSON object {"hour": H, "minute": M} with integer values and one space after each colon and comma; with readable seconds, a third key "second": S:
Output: {"hour": 10, "minute": 14}
